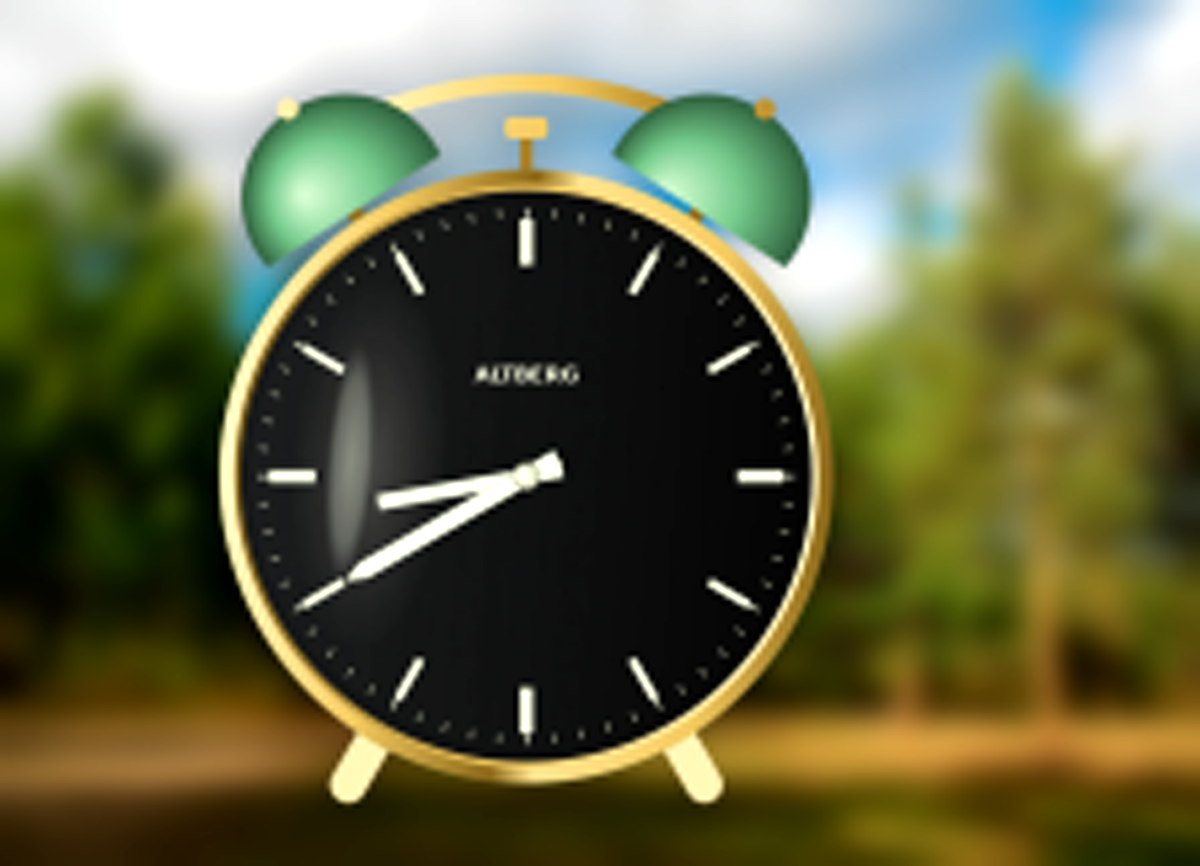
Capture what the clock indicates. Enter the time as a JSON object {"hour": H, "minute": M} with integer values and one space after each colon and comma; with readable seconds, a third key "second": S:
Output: {"hour": 8, "minute": 40}
